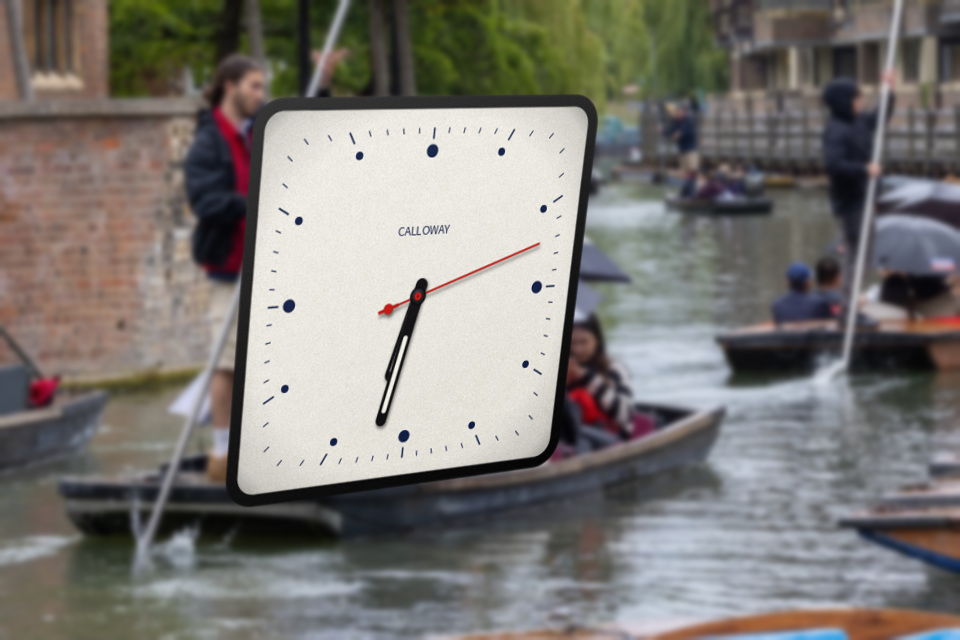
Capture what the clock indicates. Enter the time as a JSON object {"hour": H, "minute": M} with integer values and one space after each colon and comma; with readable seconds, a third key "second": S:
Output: {"hour": 6, "minute": 32, "second": 12}
